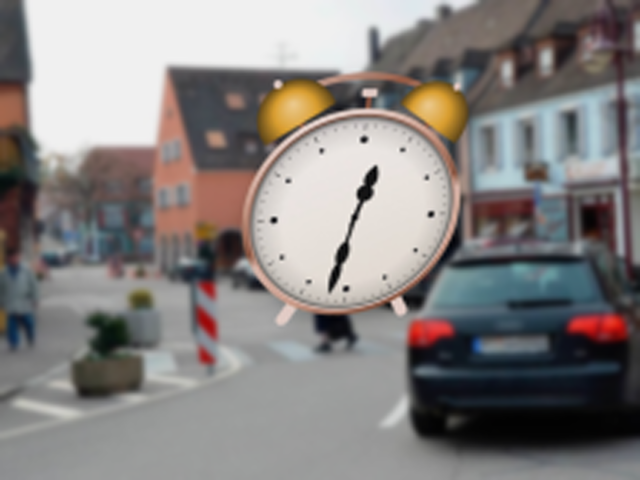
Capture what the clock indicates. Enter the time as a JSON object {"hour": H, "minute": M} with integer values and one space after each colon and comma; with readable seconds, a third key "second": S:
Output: {"hour": 12, "minute": 32}
